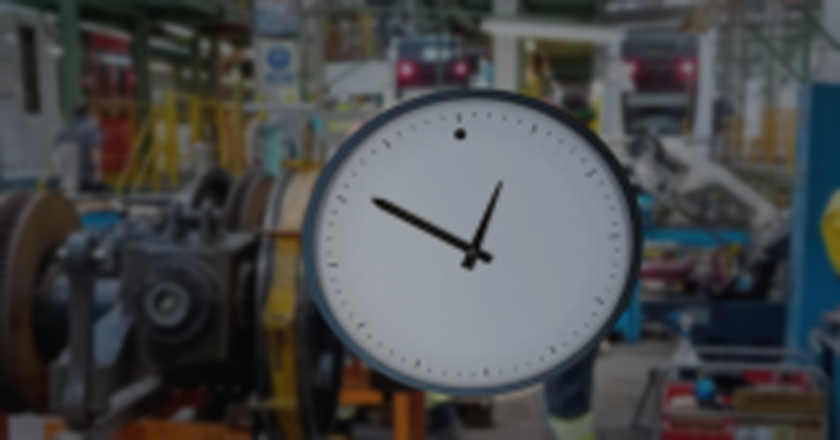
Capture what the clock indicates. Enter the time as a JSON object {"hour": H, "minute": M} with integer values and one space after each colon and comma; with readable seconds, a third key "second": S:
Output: {"hour": 12, "minute": 51}
